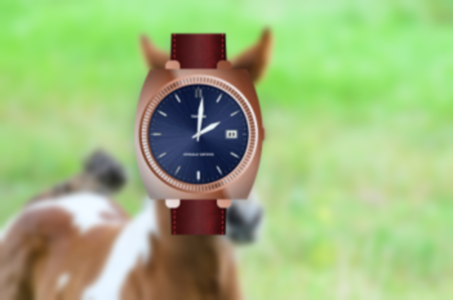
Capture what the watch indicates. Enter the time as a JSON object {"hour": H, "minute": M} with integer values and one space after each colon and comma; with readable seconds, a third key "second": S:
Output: {"hour": 2, "minute": 1}
